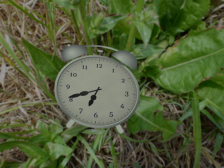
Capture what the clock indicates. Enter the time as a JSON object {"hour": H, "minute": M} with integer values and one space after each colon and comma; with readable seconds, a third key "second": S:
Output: {"hour": 6, "minute": 41}
